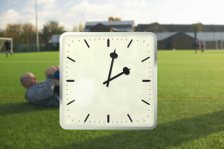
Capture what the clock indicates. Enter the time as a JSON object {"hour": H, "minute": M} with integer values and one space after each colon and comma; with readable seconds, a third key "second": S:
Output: {"hour": 2, "minute": 2}
